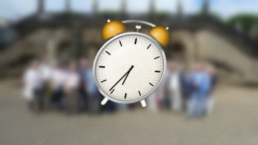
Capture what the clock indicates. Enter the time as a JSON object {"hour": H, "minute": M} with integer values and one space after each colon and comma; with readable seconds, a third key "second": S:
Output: {"hour": 6, "minute": 36}
